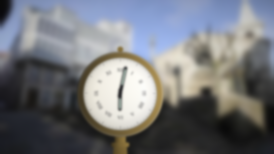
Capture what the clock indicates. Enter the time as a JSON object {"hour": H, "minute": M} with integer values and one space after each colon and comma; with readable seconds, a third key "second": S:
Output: {"hour": 6, "minute": 2}
